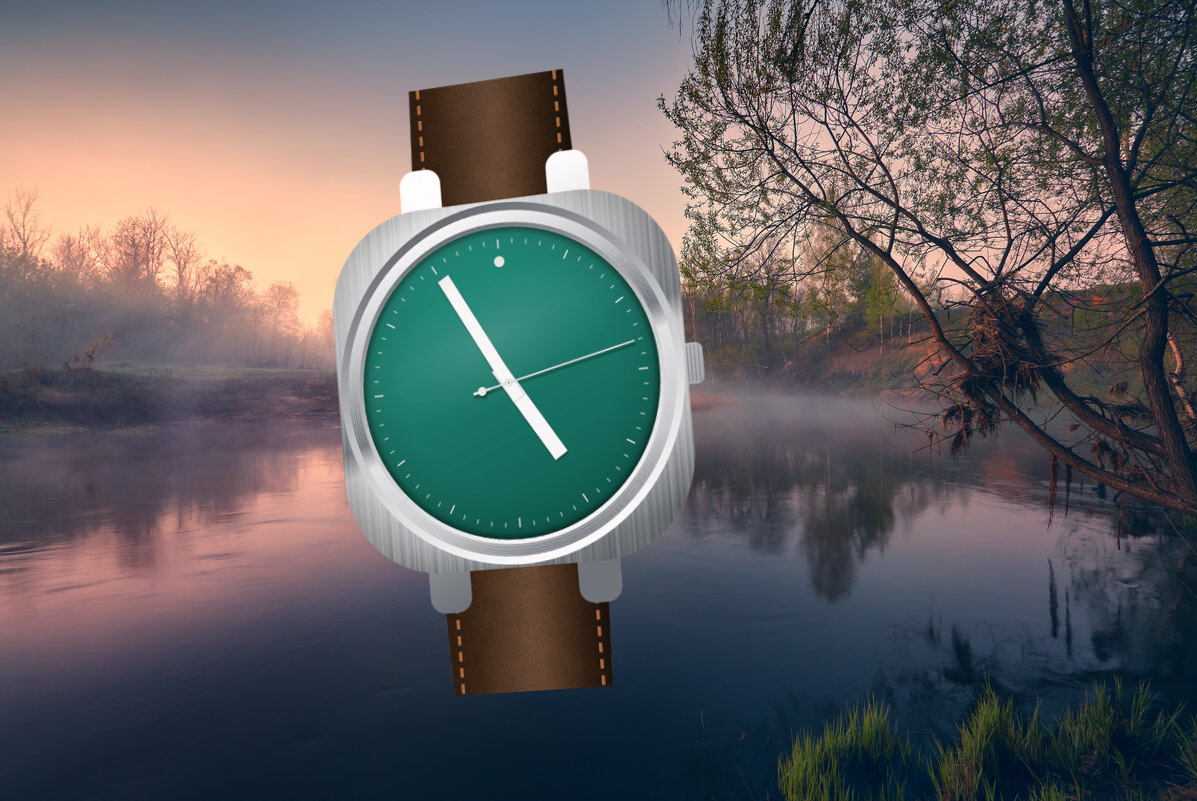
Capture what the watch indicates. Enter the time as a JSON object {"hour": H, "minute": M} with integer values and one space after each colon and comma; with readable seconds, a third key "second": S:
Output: {"hour": 4, "minute": 55, "second": 13}
